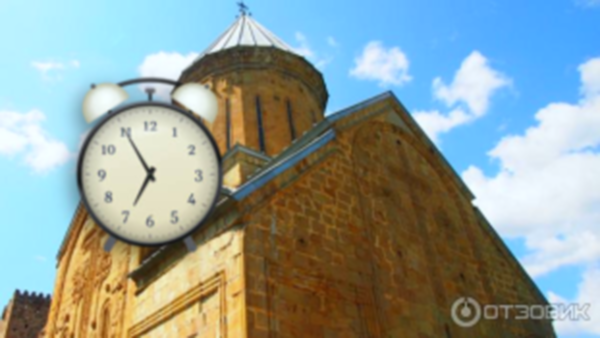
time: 6:55
